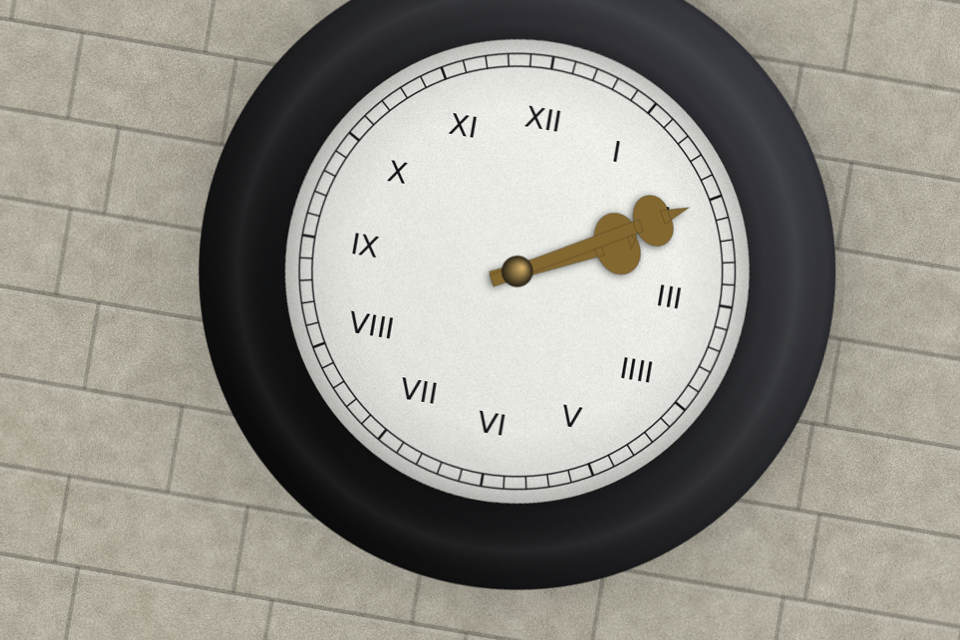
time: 2:10
